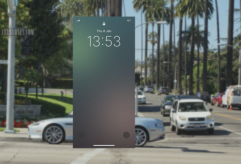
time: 13:53
